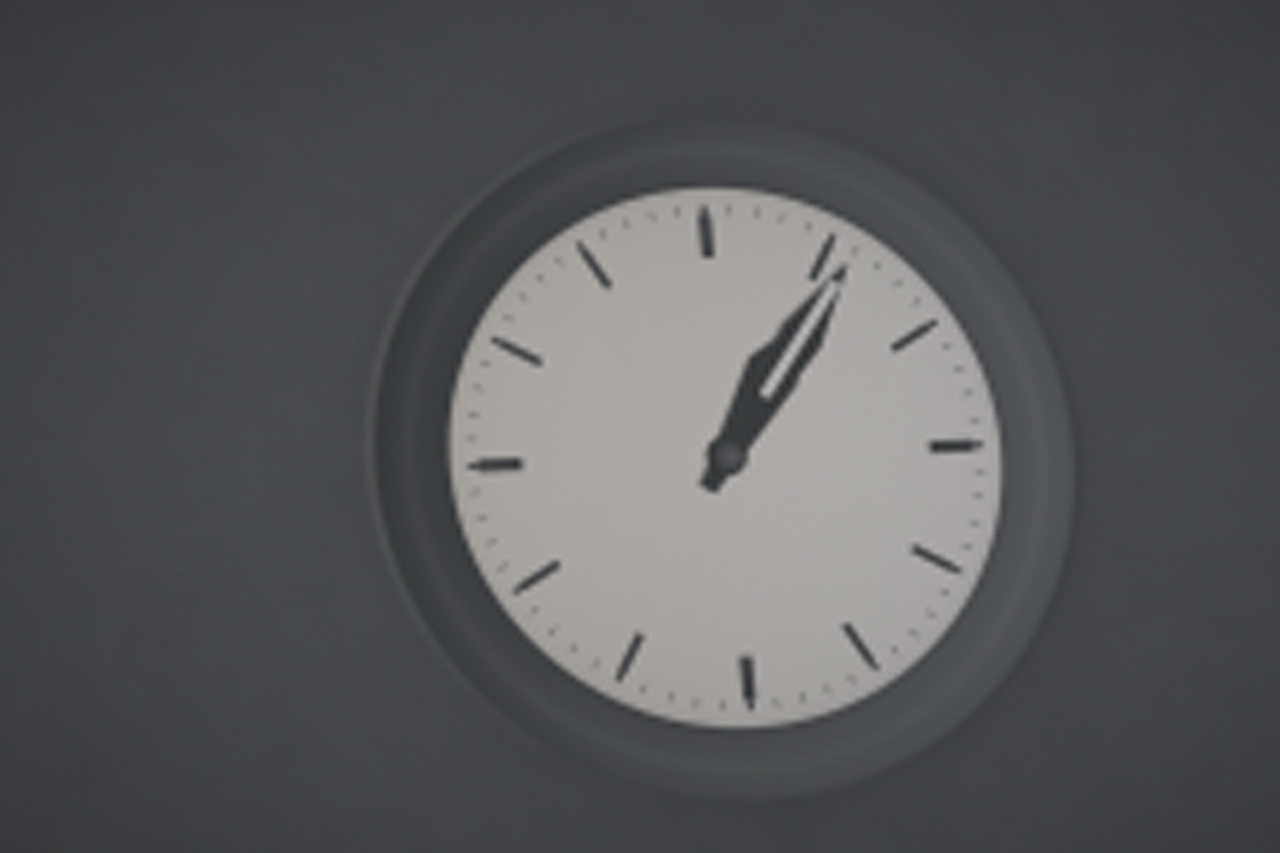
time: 1:06
